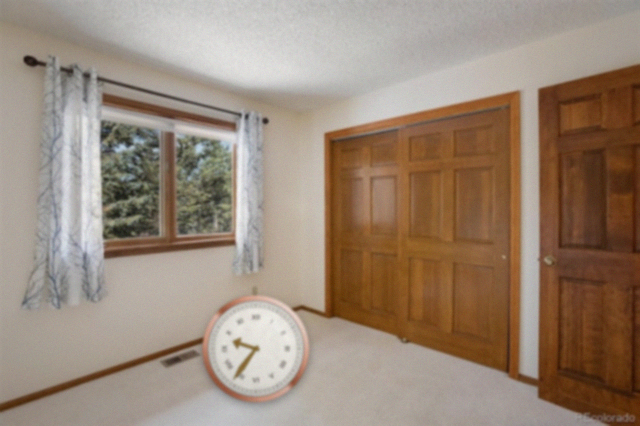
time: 9:36
